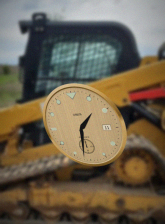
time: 1:32
